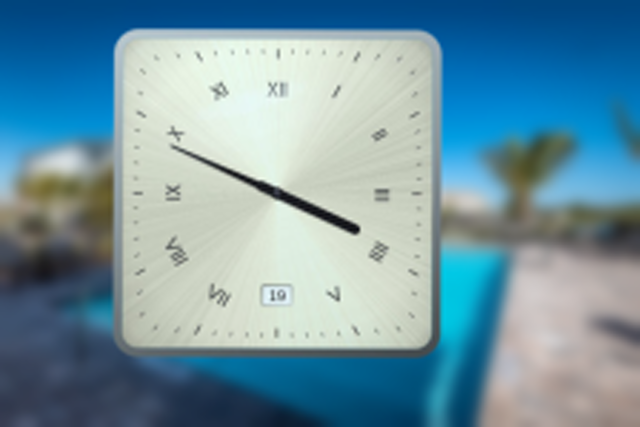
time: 3:49
